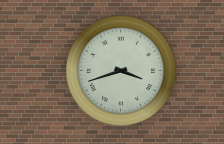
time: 3:42
